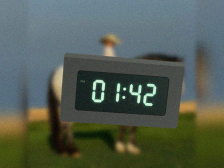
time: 1:42
